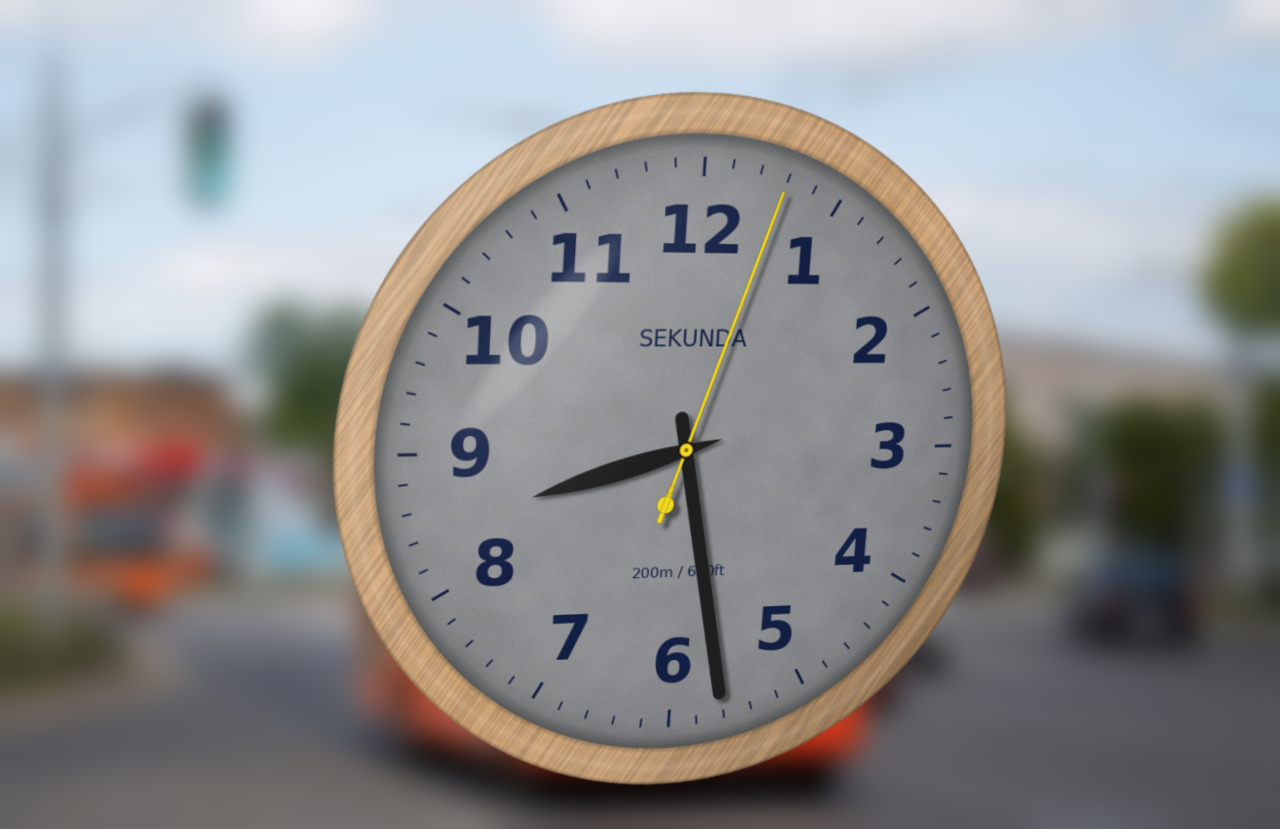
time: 8:28:03
